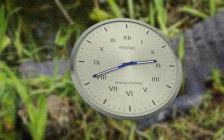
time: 2:41
